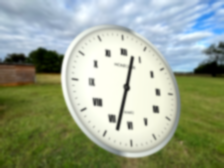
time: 12:33
